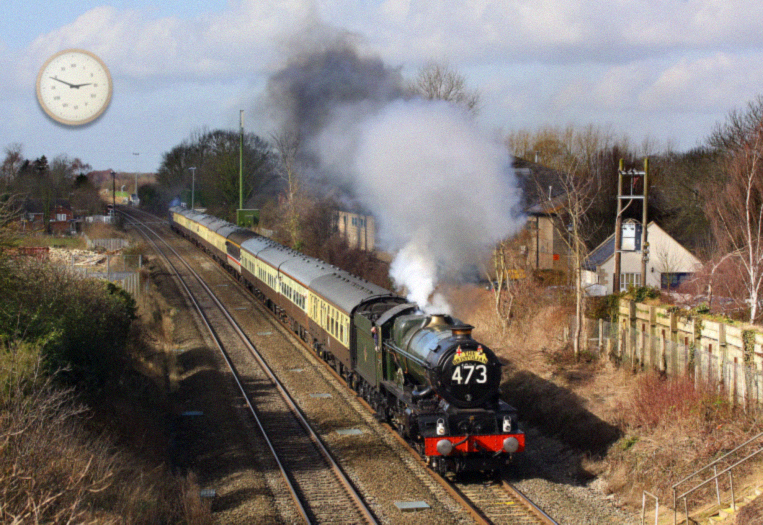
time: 2:49
